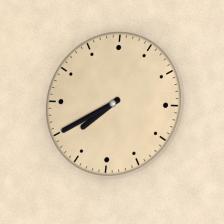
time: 7:40
